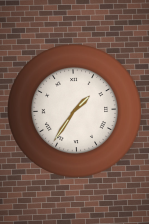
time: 1:36
